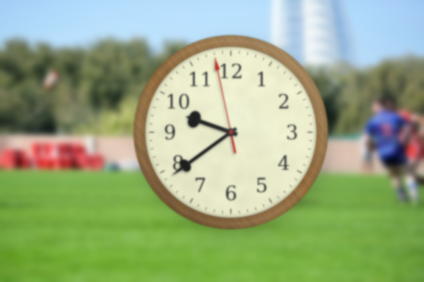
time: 9:38:58
